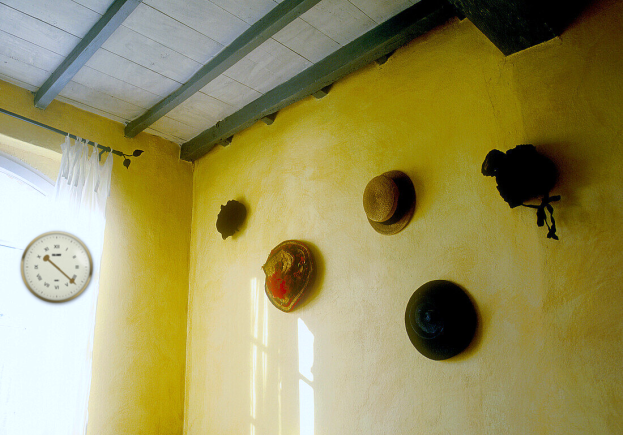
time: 10:22
